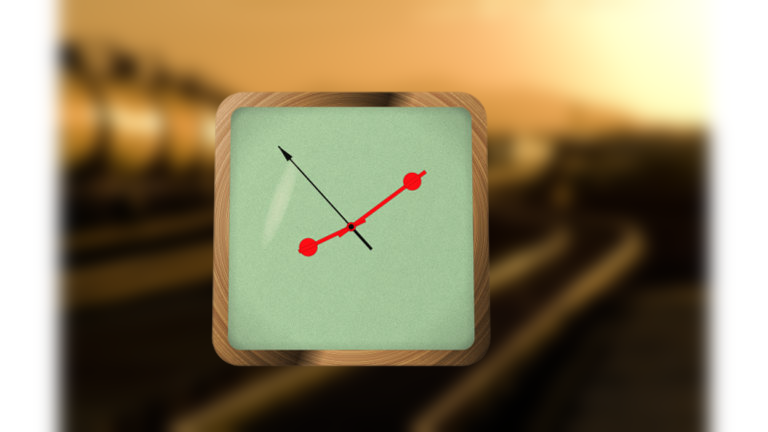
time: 8:08:53
